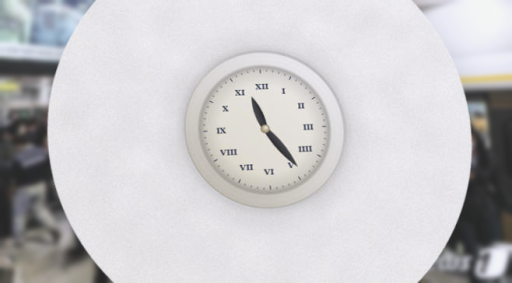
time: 11:24
